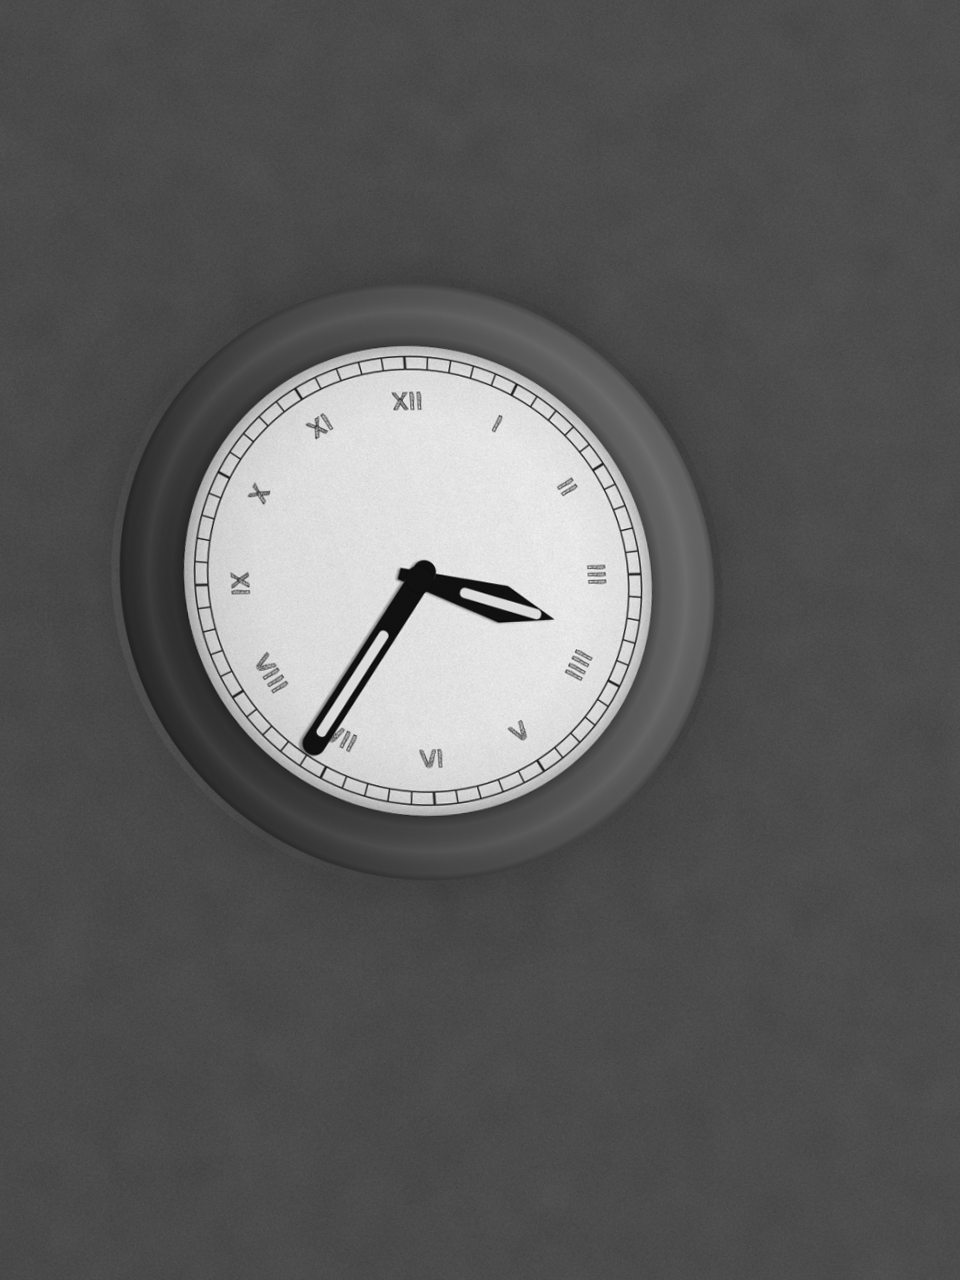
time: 3:36
